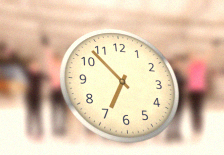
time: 6:53
